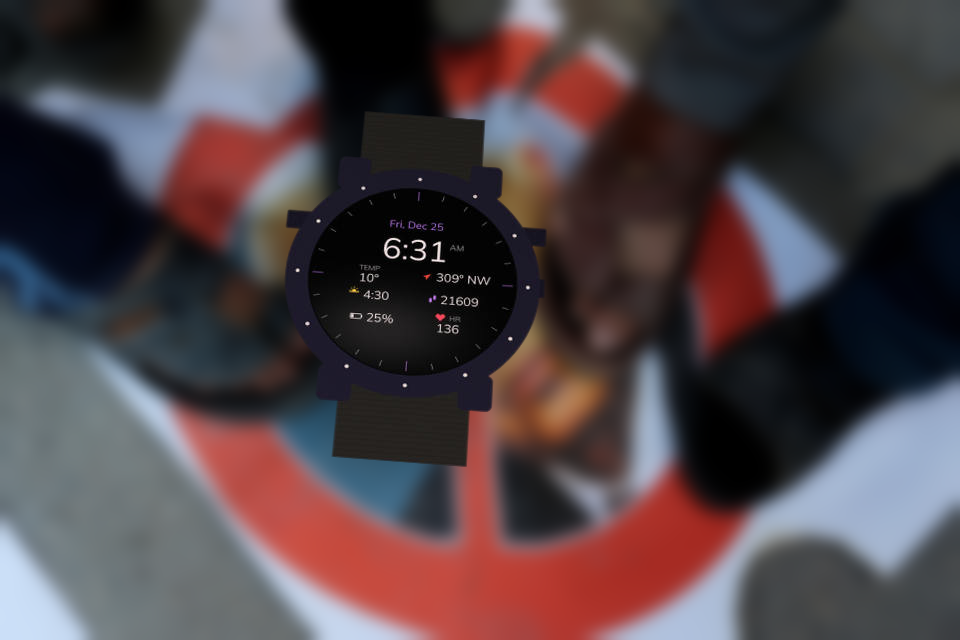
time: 6:31
